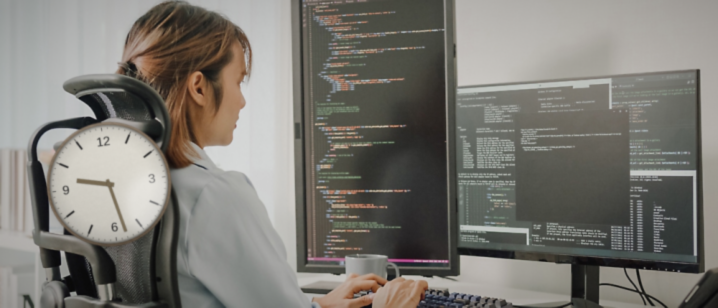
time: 9:28
